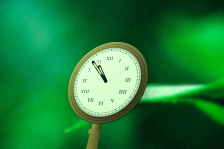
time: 10:53
